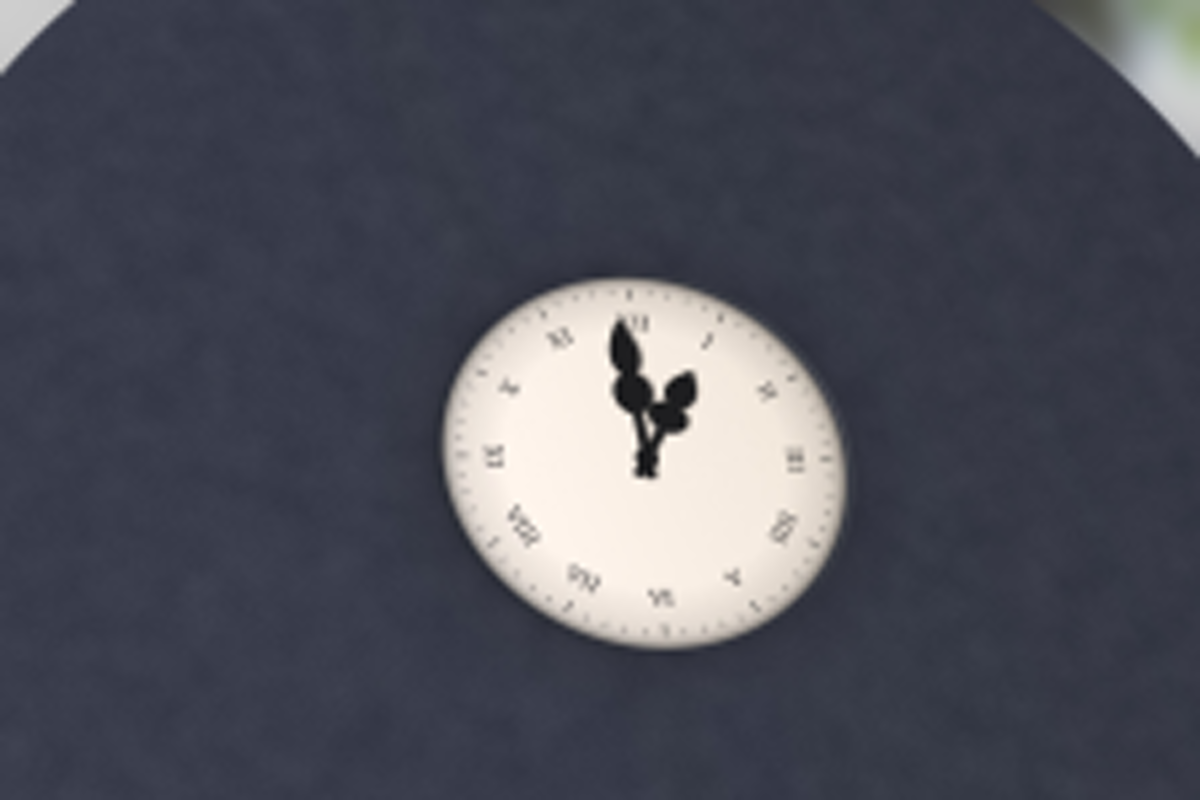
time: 12:59
